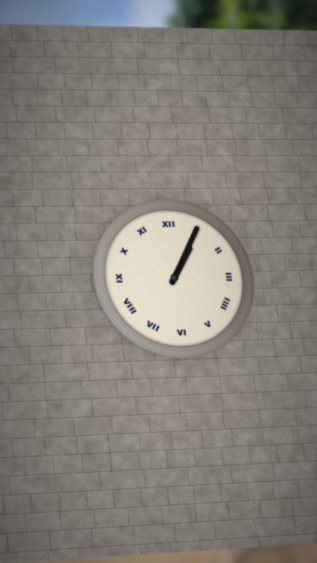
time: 1:05
